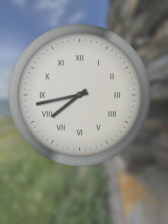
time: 7:43
